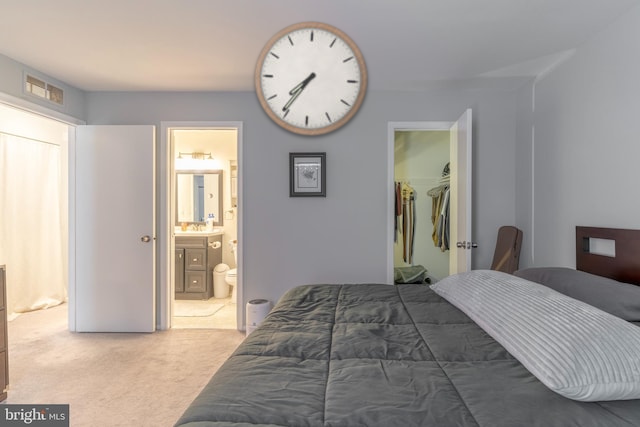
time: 7:36
